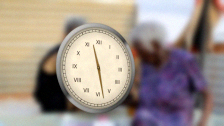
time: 11:28
